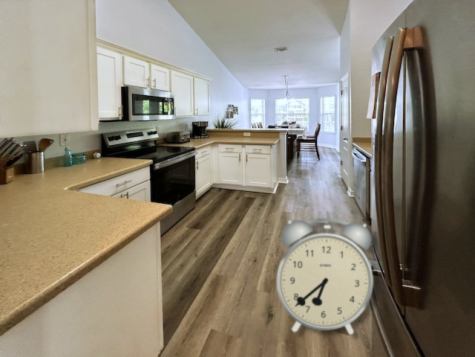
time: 6:38
